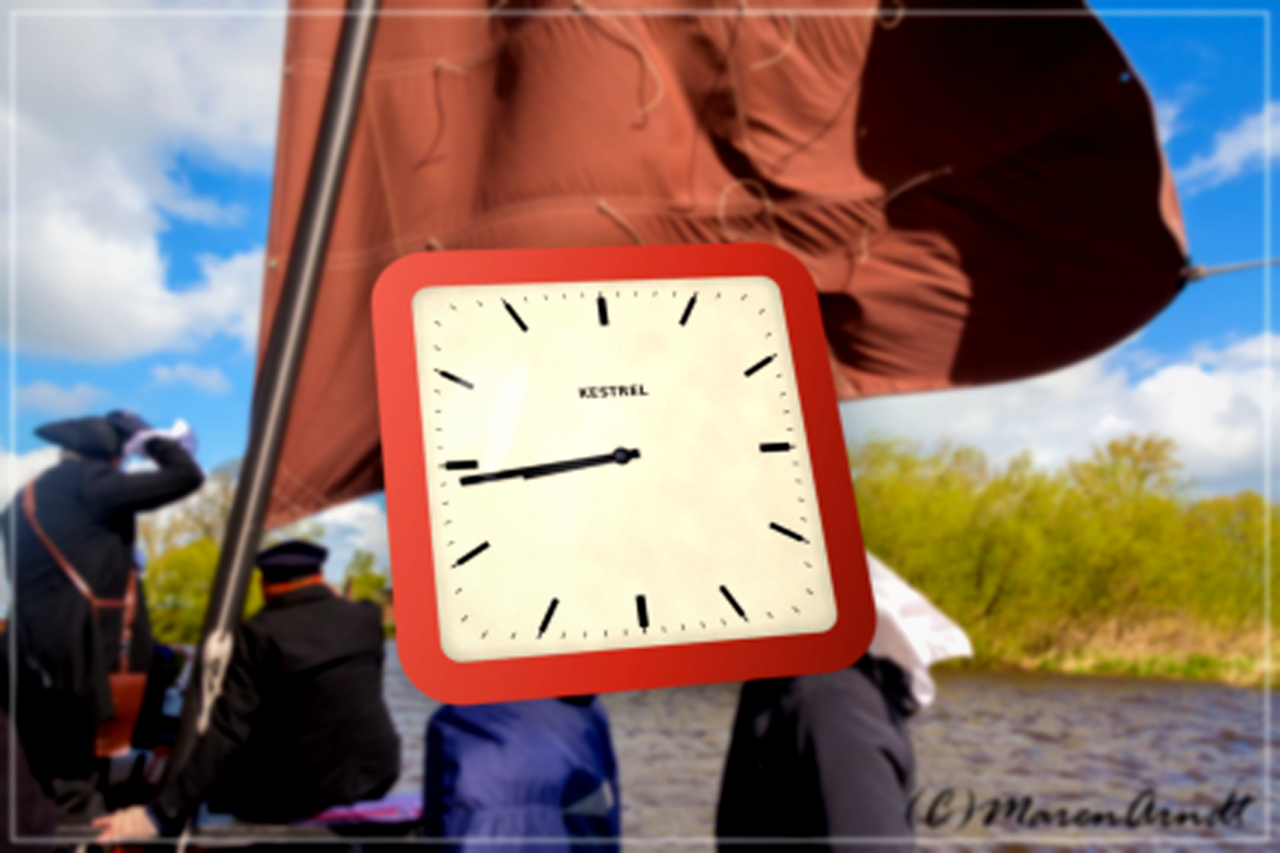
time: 8:44
